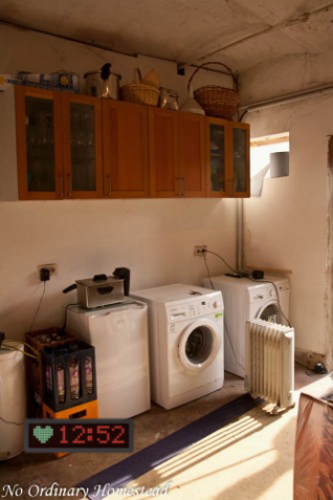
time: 12:52
